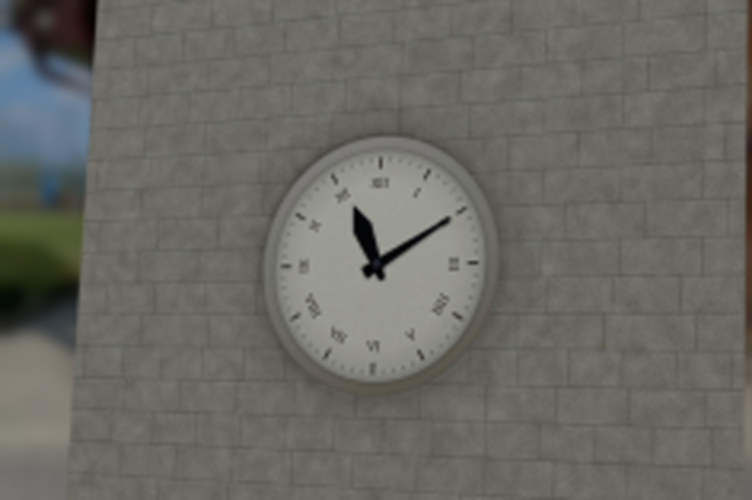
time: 11:10
